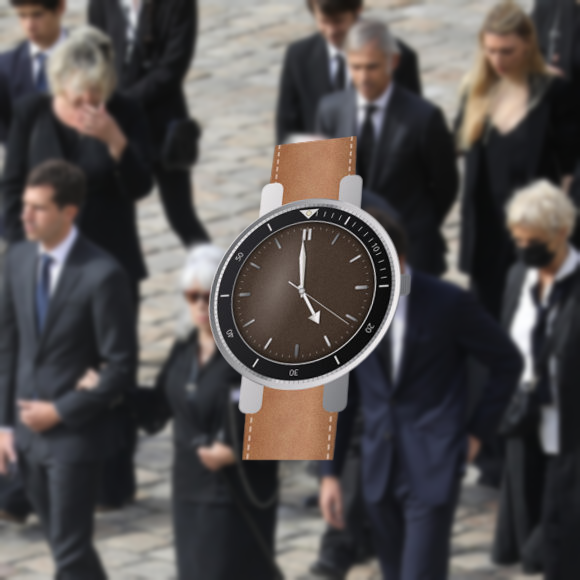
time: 4:59:21
